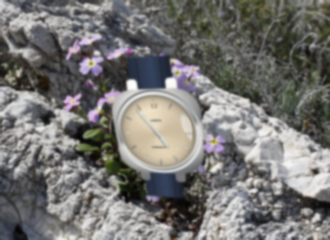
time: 4:54
